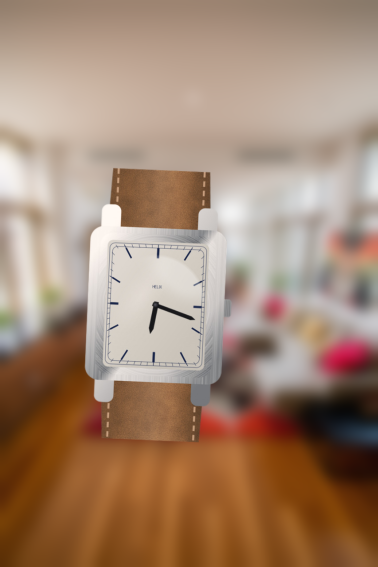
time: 6:18
